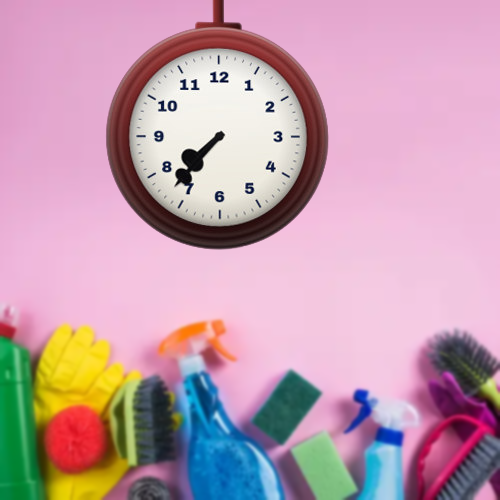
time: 7:37
